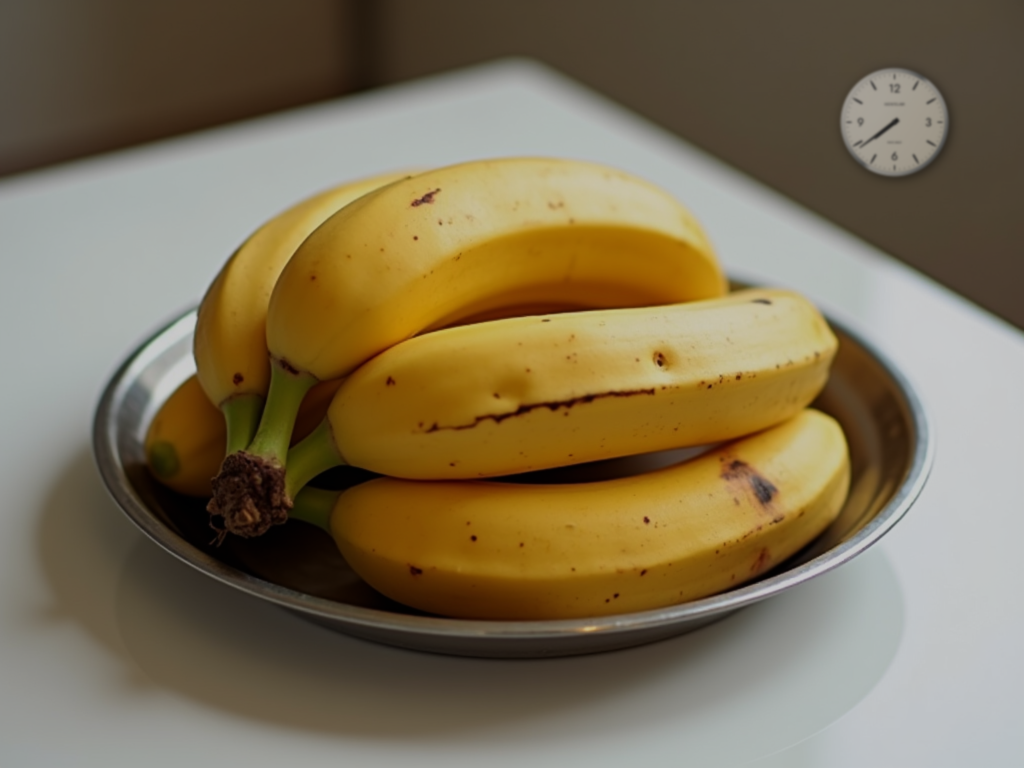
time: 7:39
